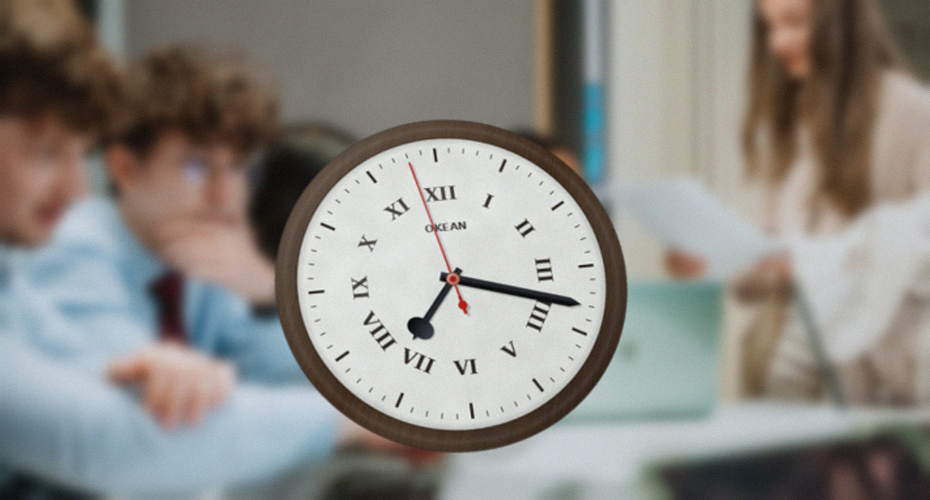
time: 7:17:58
